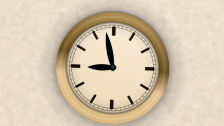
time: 8:58
